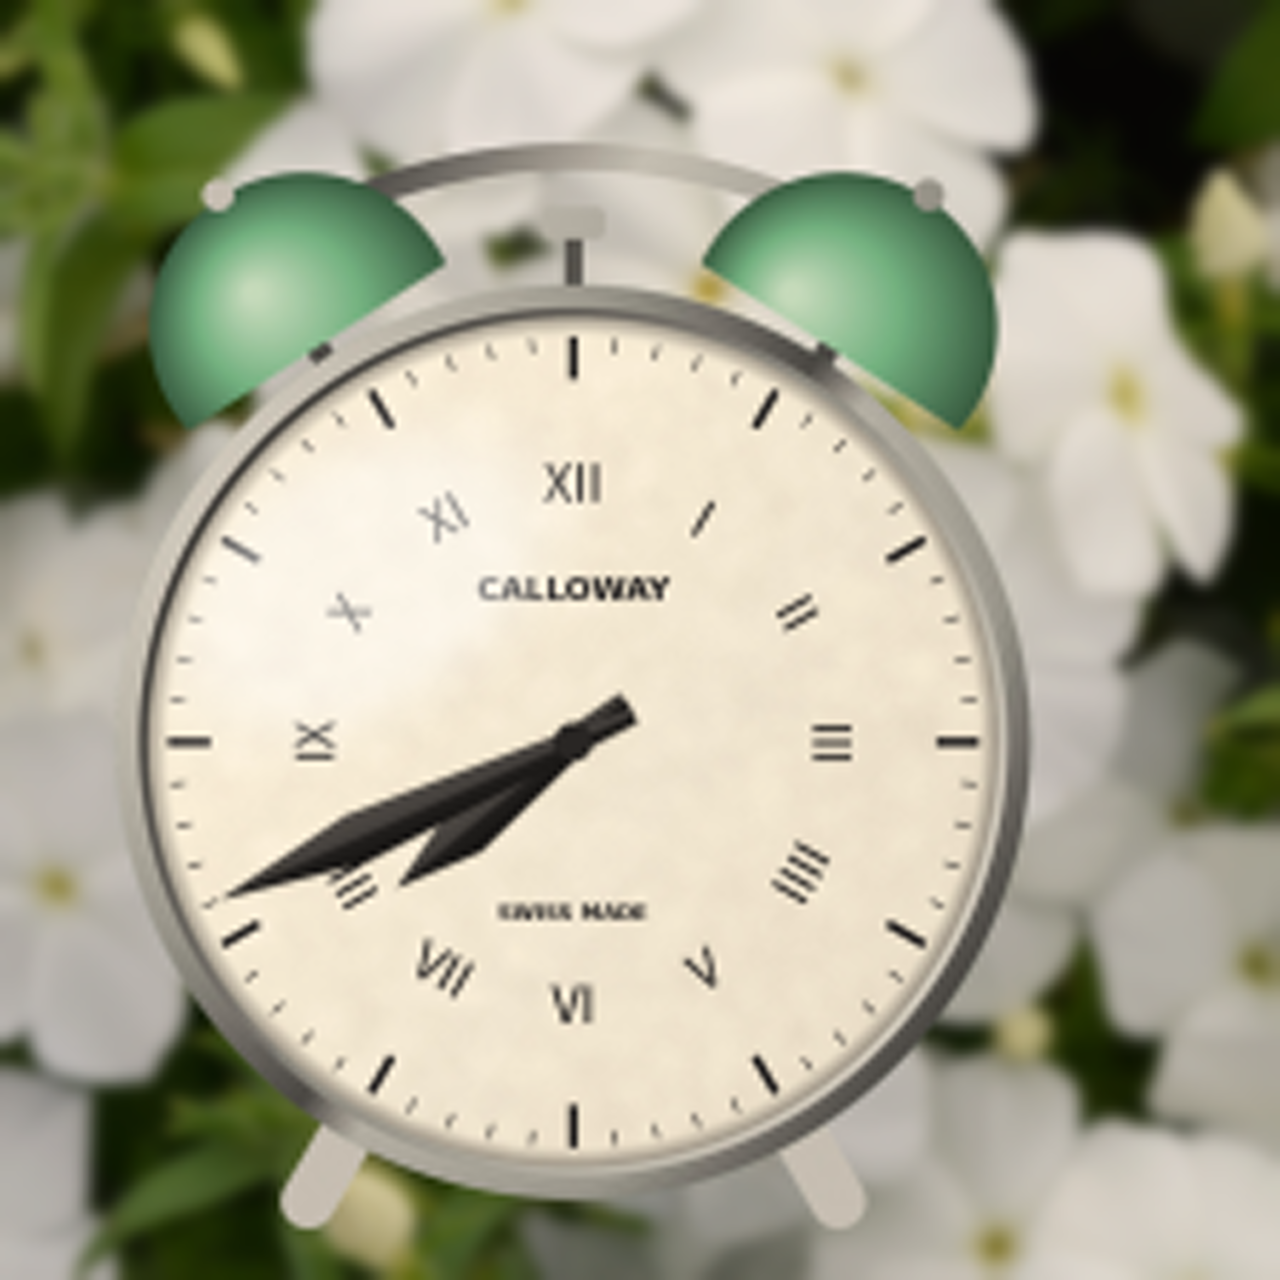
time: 7:41
